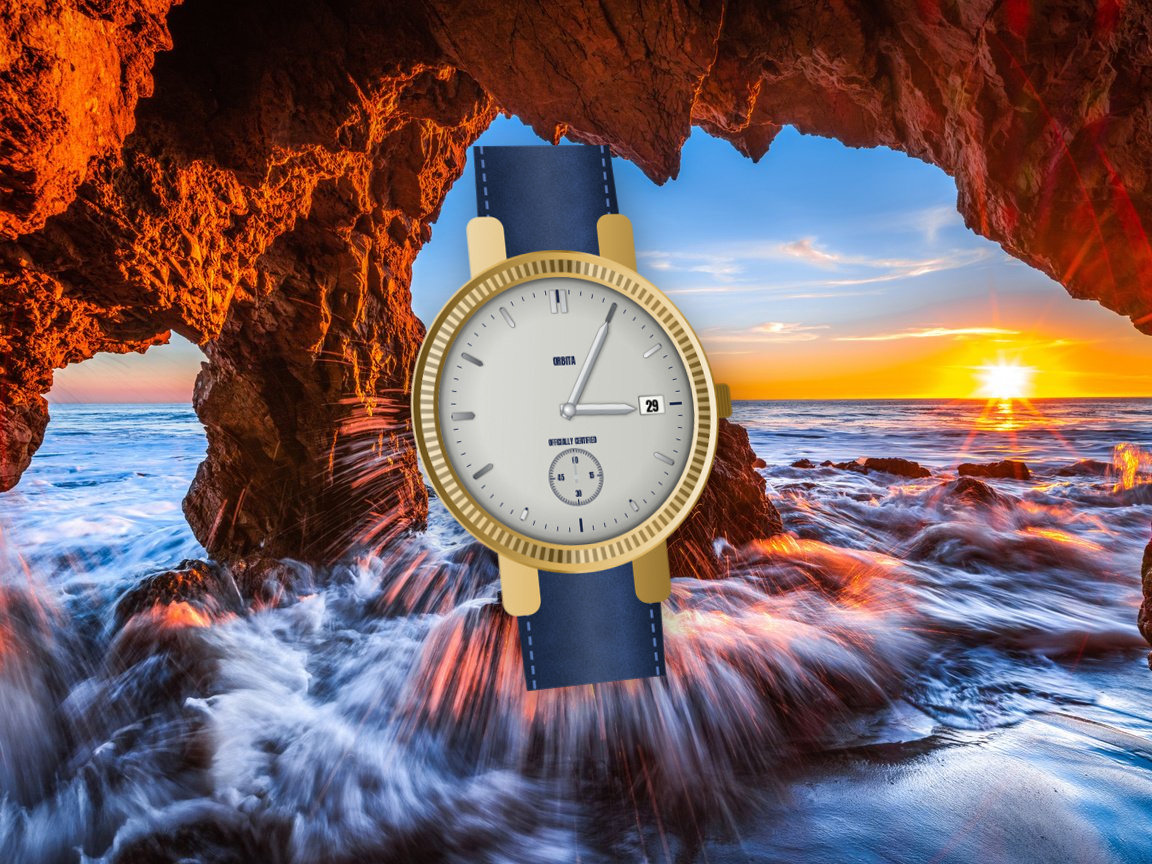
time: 3:05
